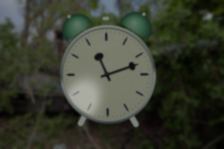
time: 11:12
